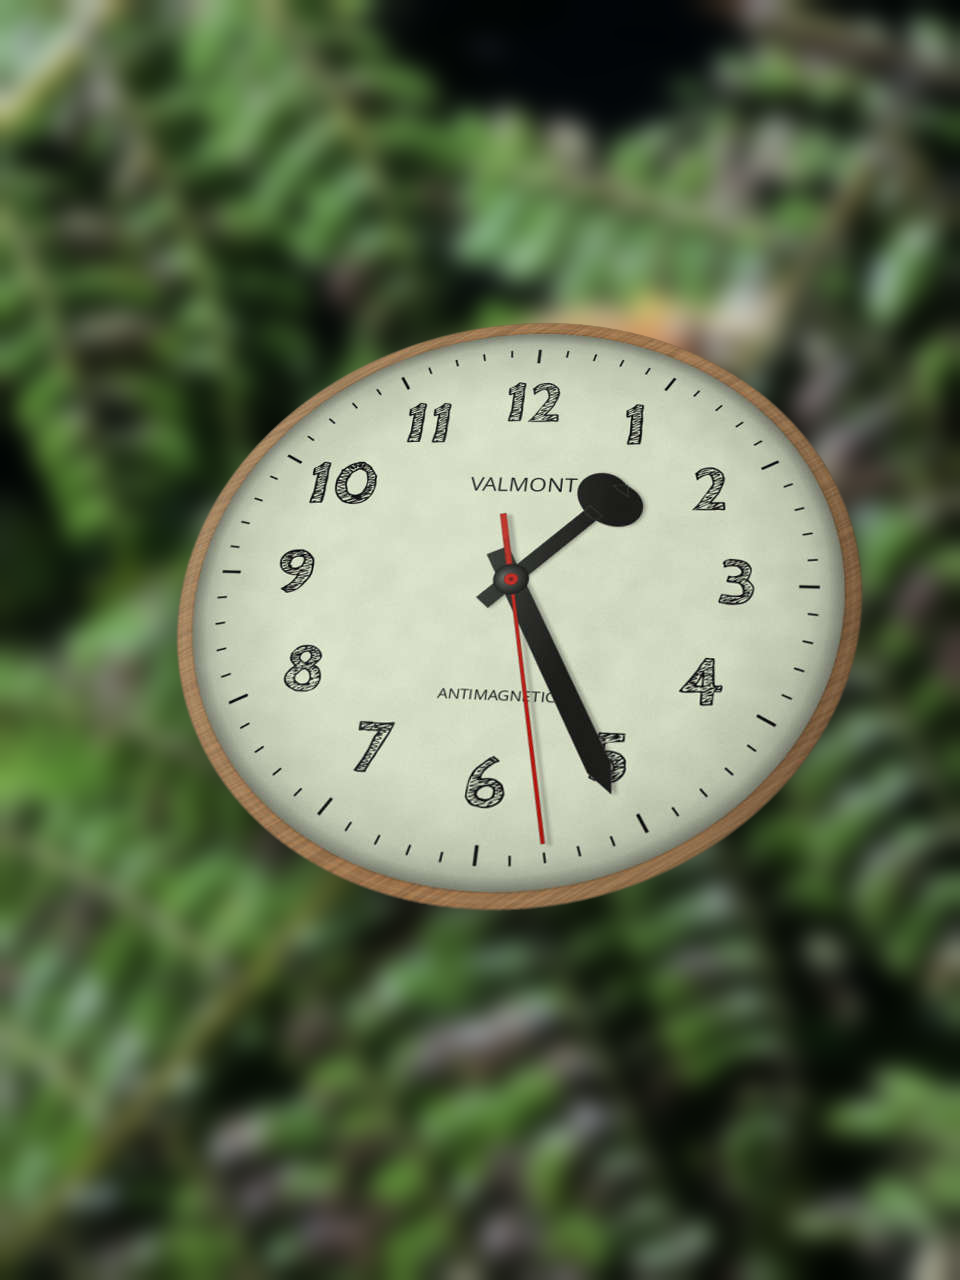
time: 1:25:28
